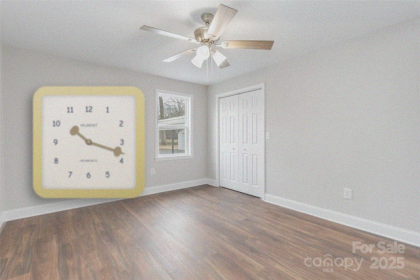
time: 10:18
